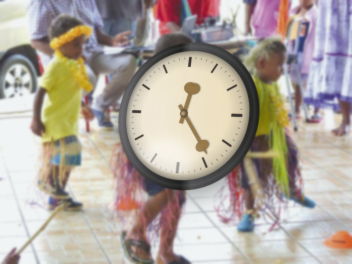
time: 12:24
